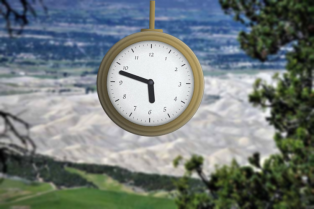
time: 5:48
